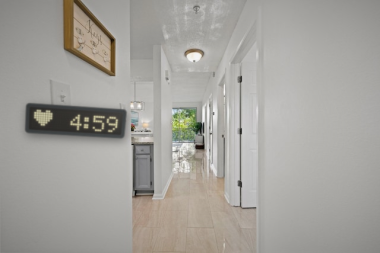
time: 4:59
